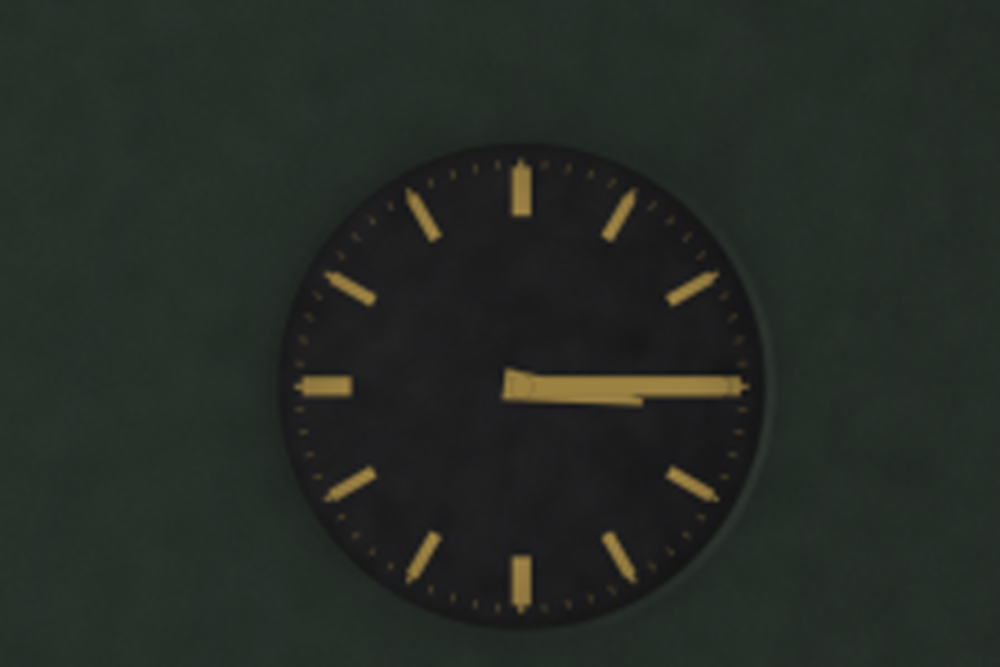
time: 3:15
